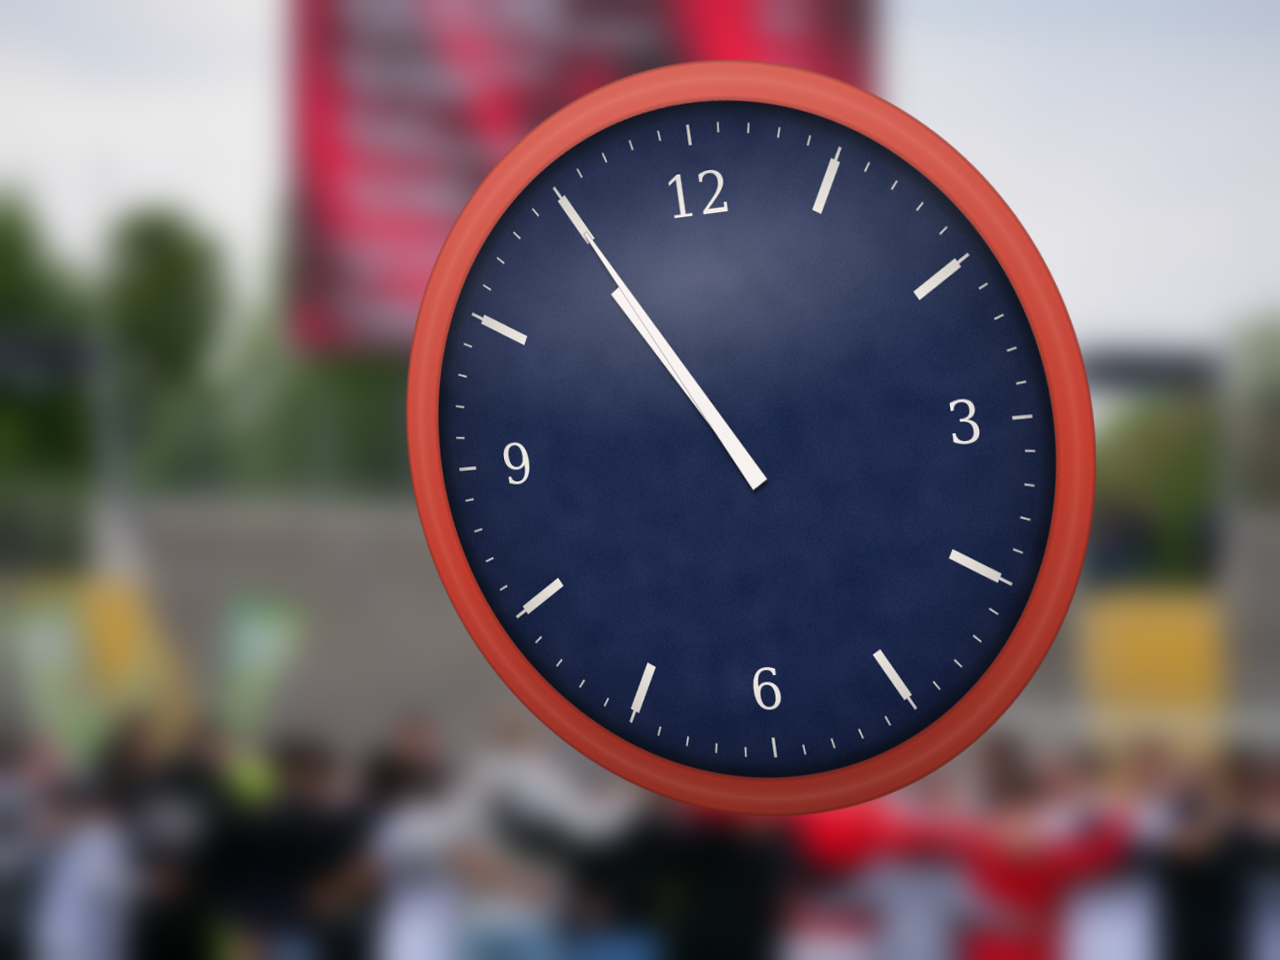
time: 10:55
